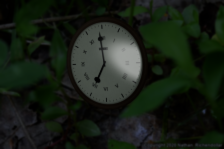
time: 6:59
